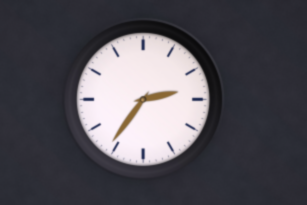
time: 2:36
